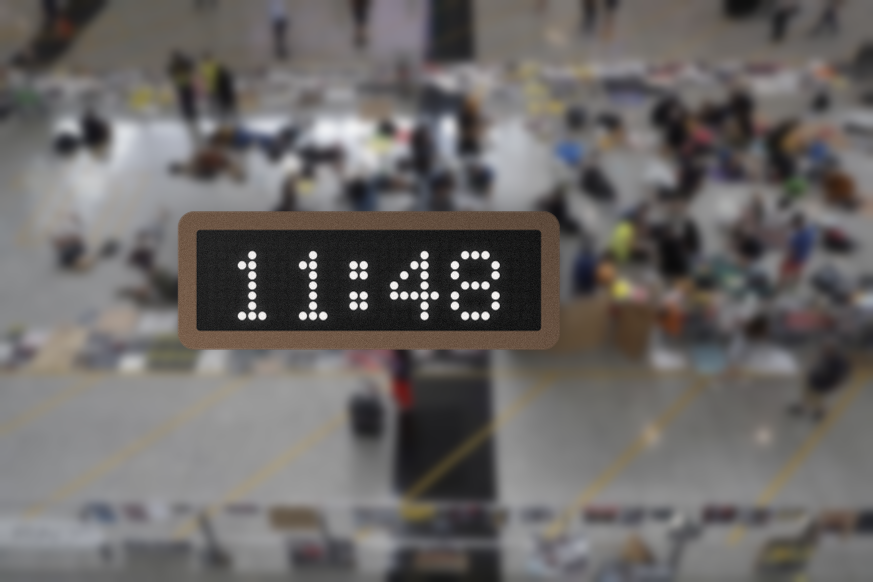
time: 11:48
